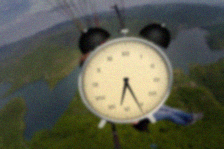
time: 6:26
